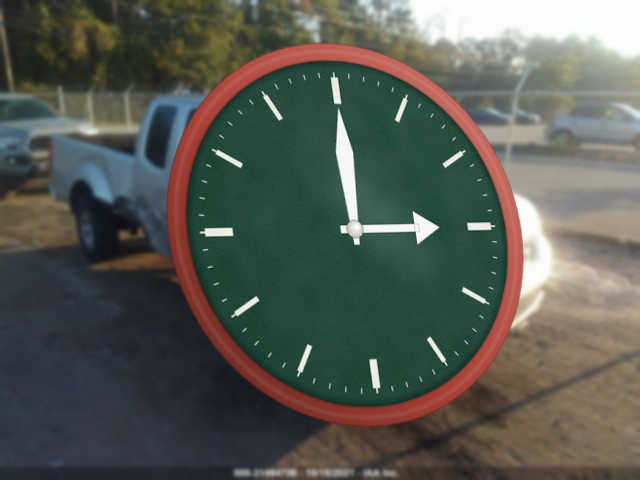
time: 3:00
